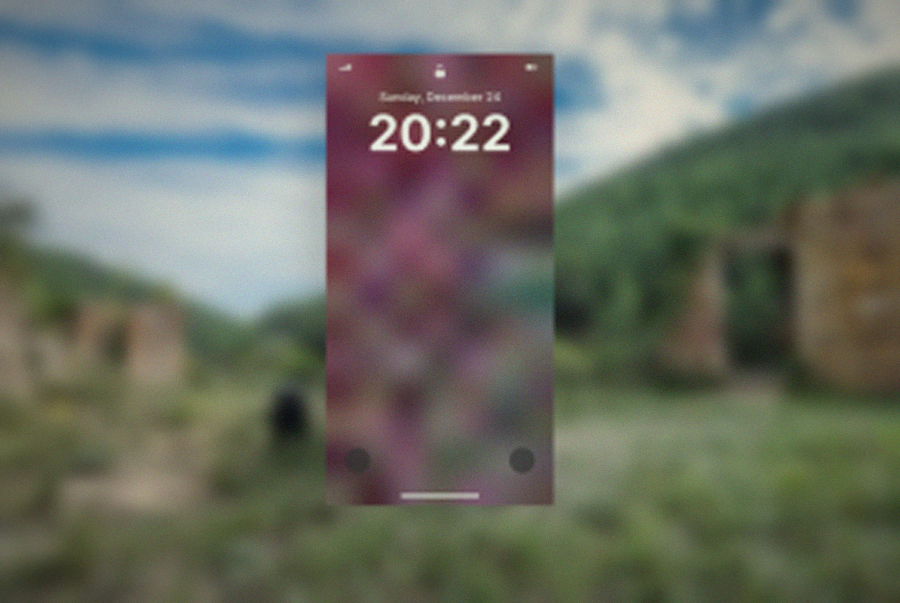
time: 20:22
